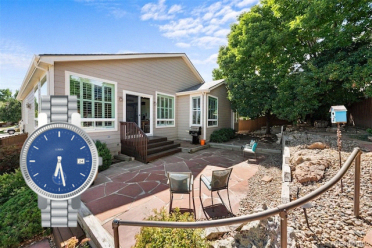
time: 6:28
